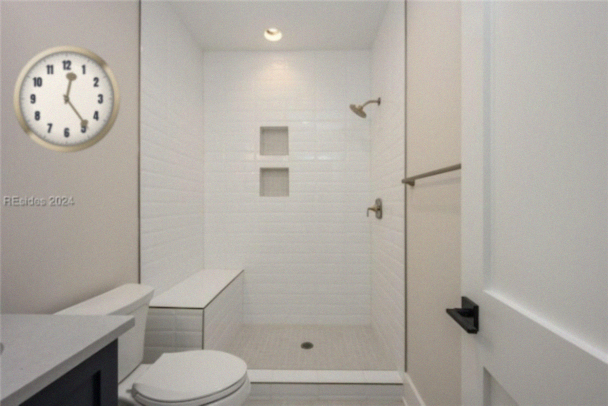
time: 12:24
